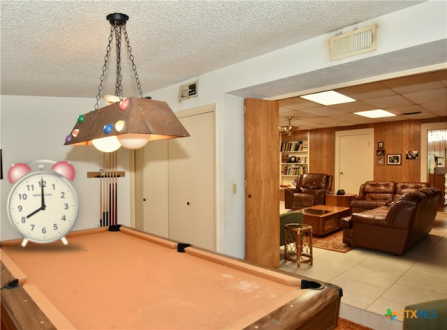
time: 8:00
